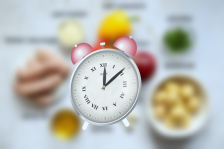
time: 12:09
